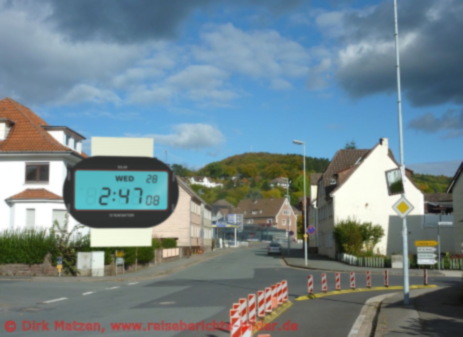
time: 2:47
